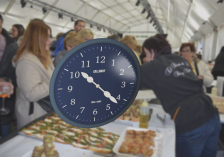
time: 10:22
